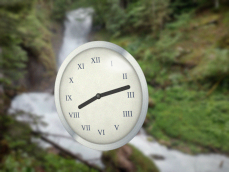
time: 8:13
